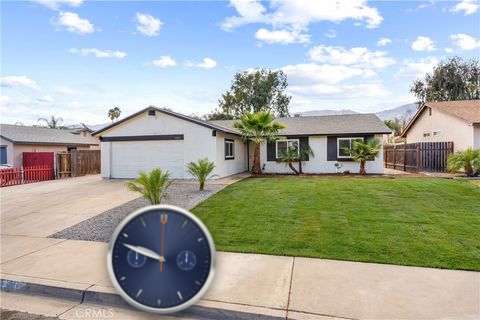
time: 9:48
